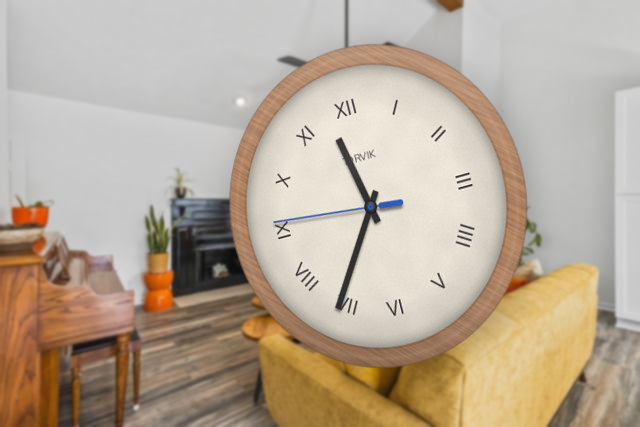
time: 11:35:46
